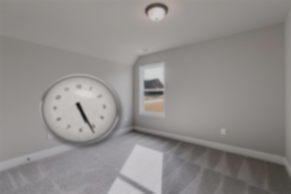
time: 5:26
